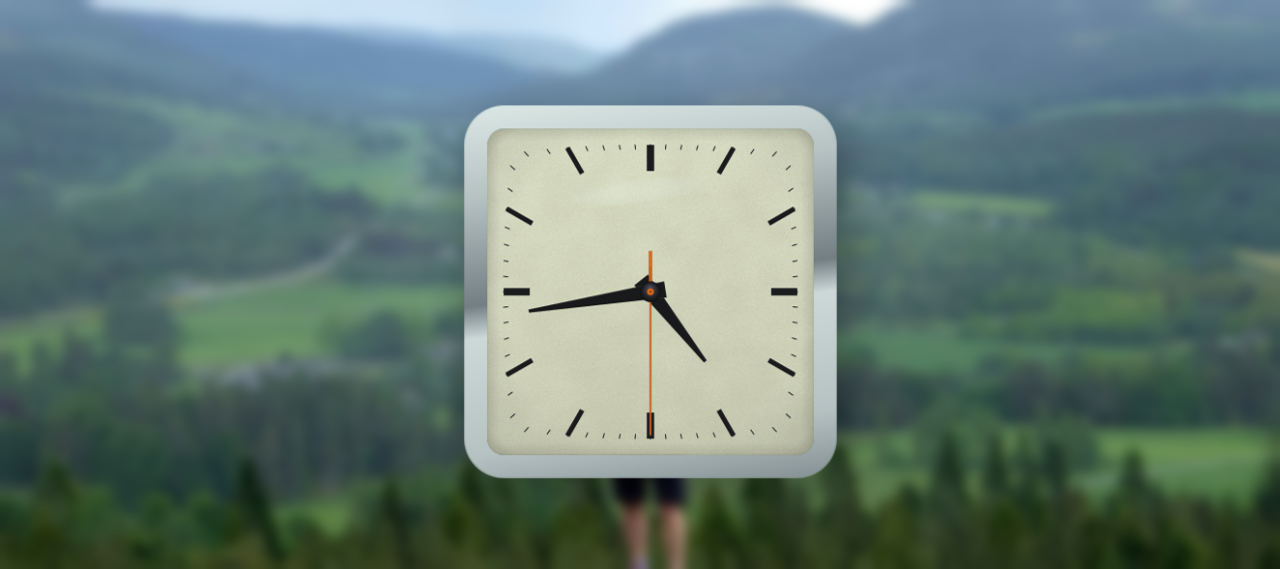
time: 4:43:30
